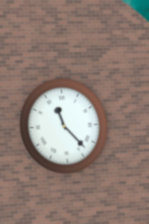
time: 11:23
